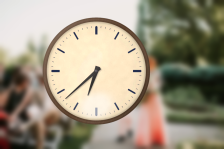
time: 6:38
